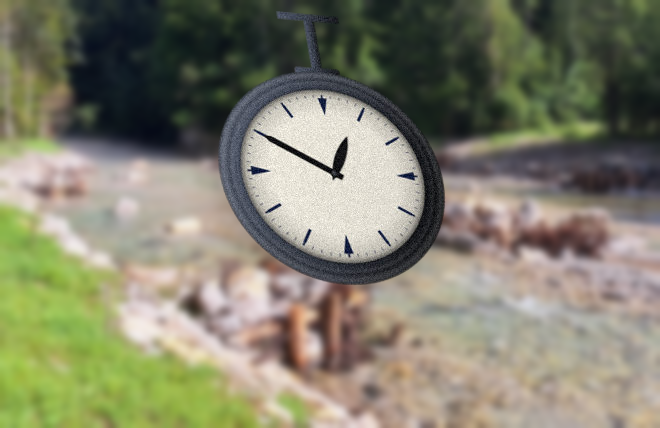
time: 12:50
